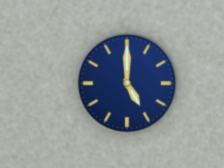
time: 5:00
